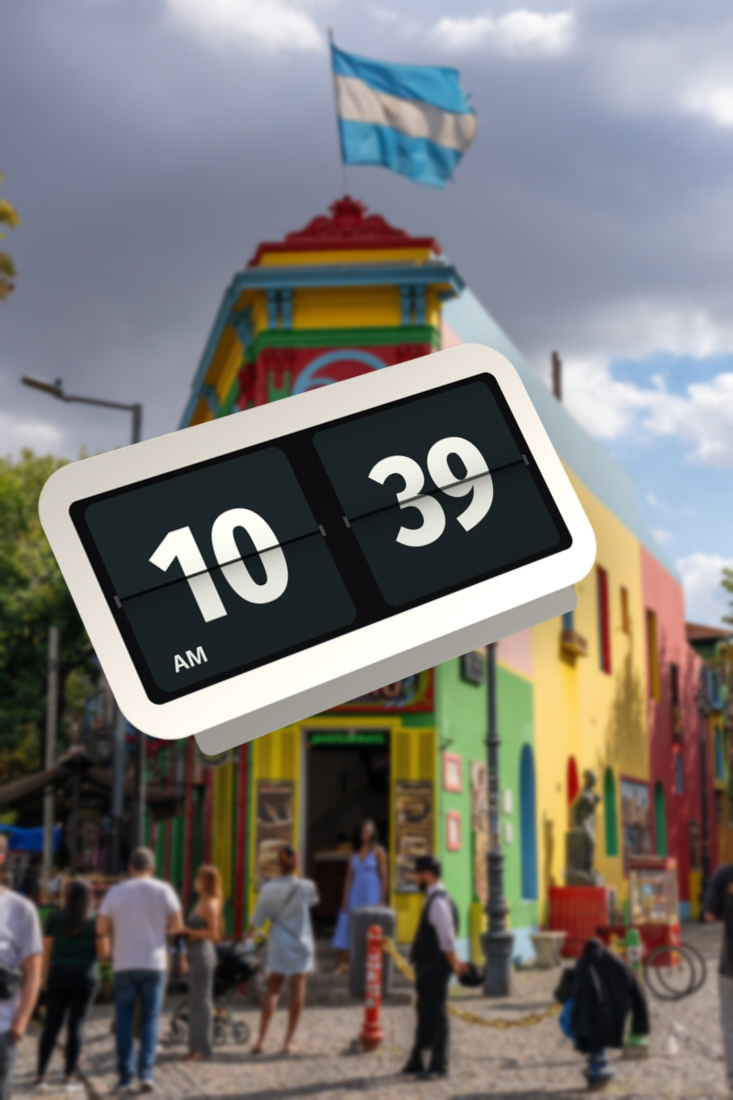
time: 10:39
